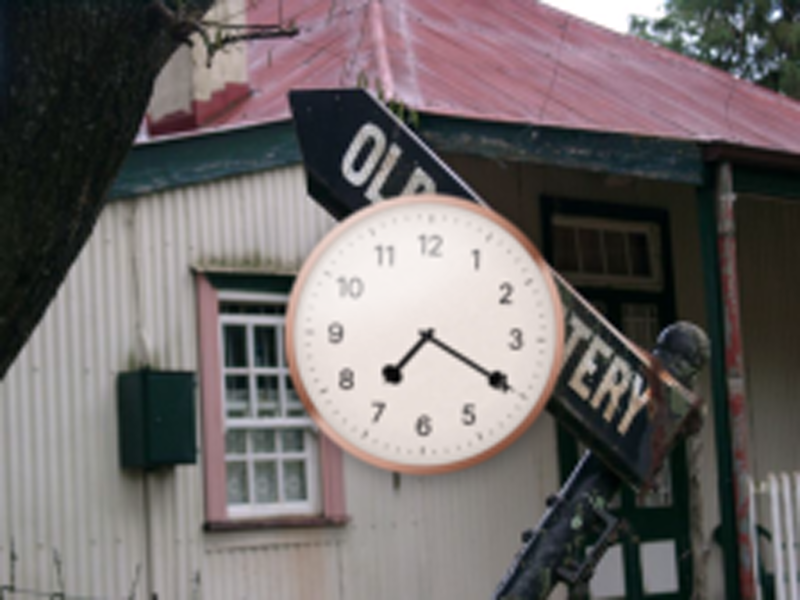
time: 7:20
